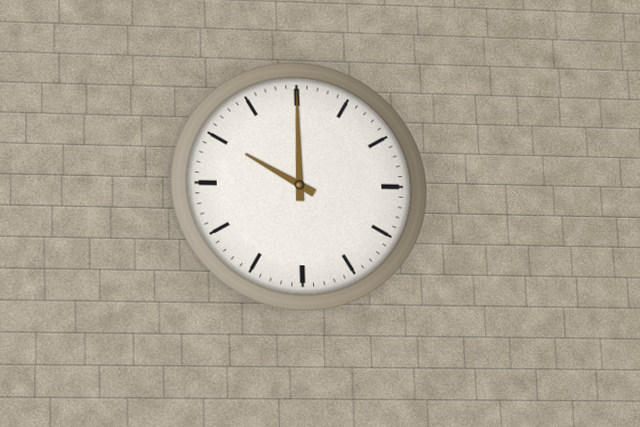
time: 10:00
